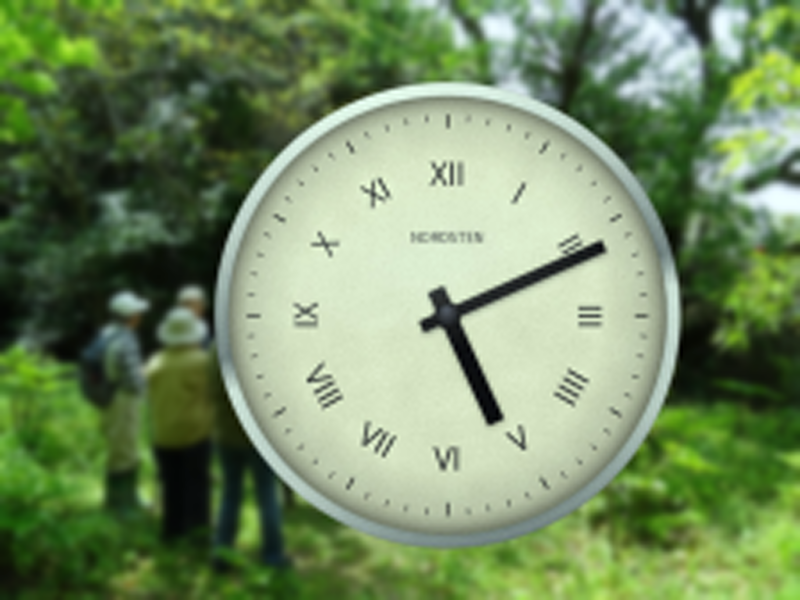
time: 5:11
